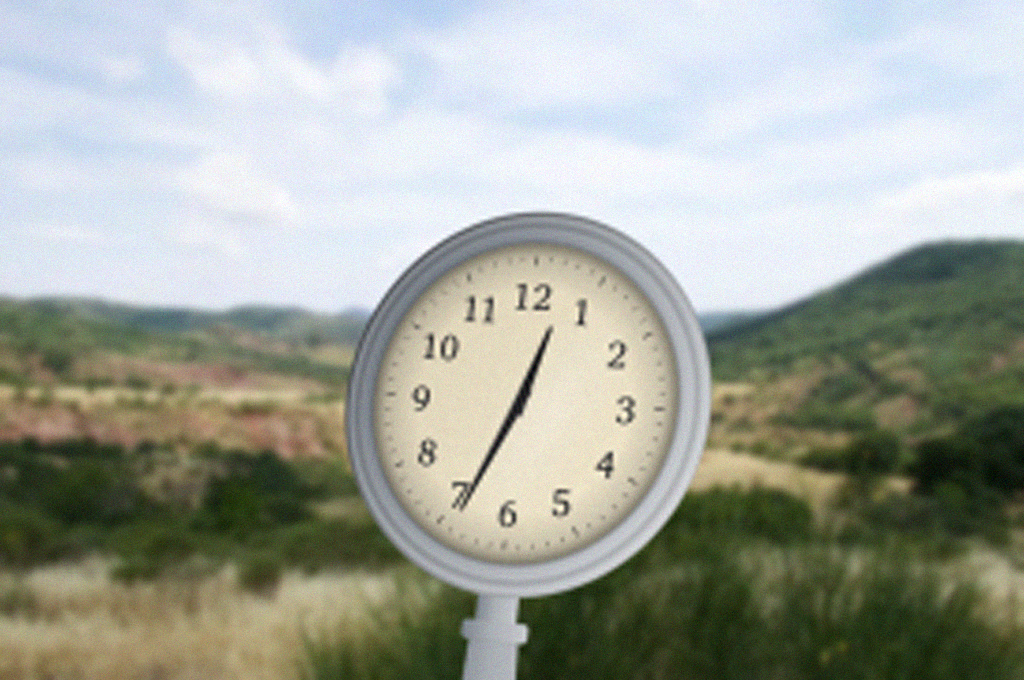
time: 12:34
